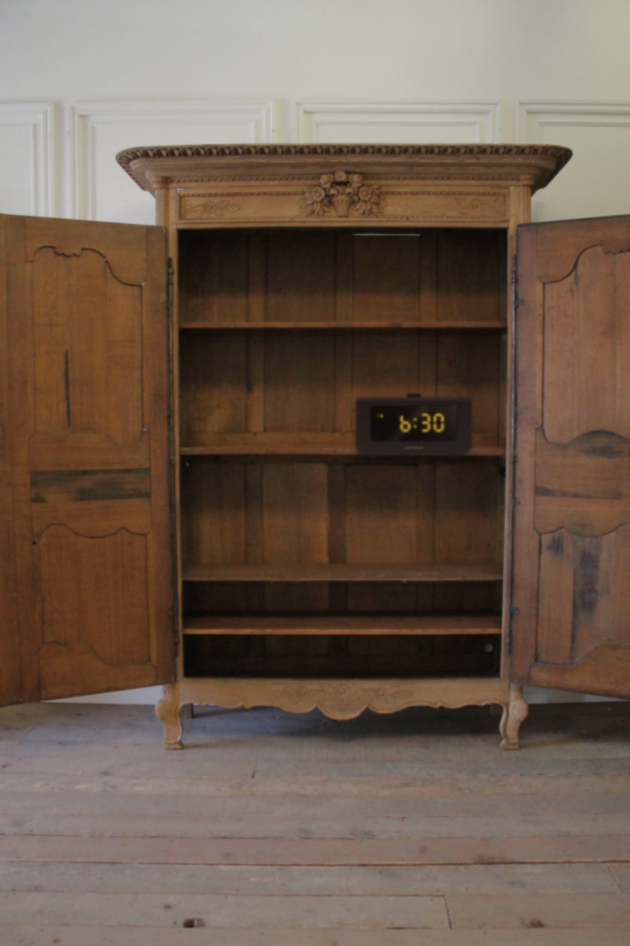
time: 6:30
